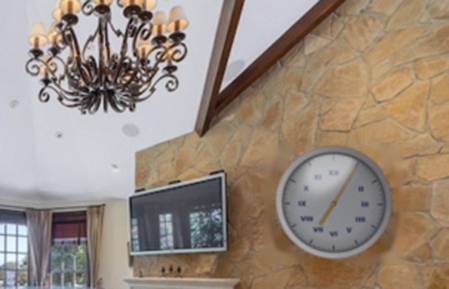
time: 7:05
